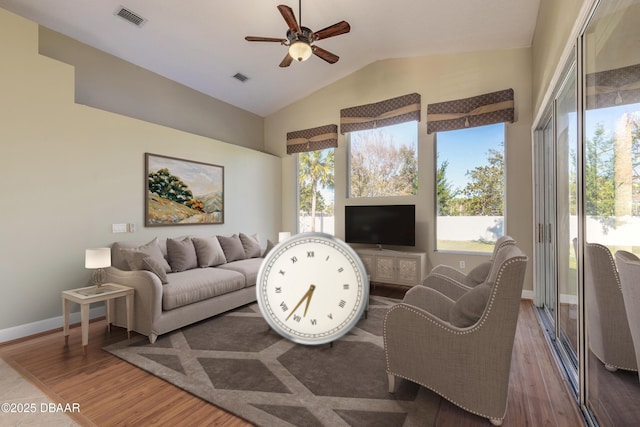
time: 6:37
